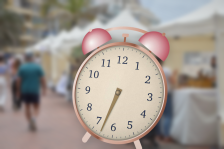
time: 6:33
